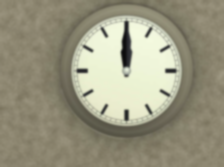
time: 12:00
